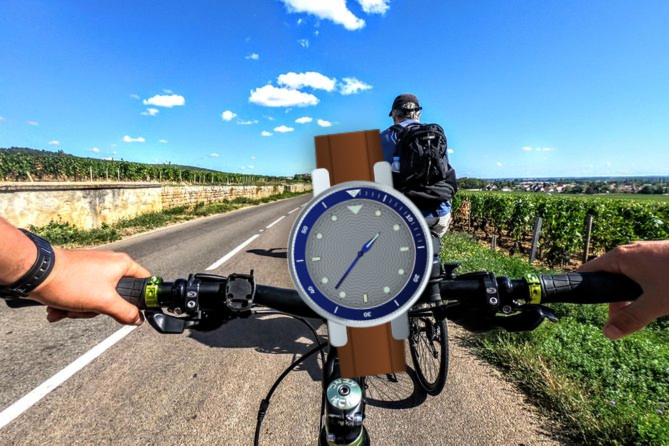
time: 1:37
